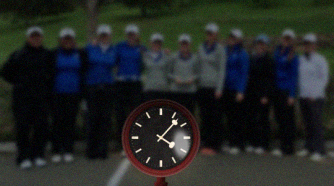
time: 4:07
